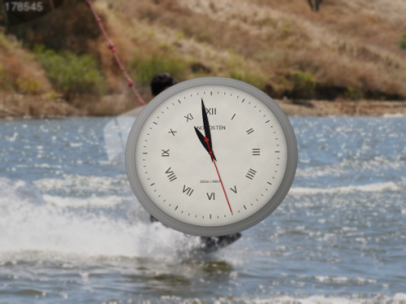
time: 10:58:27
